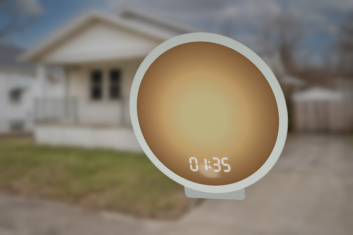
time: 1:35
